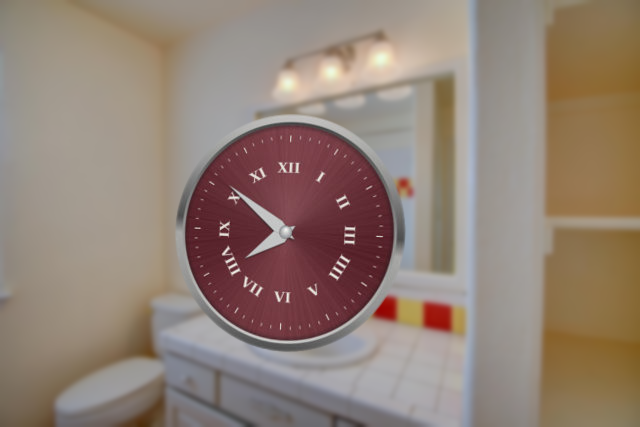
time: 7:51
